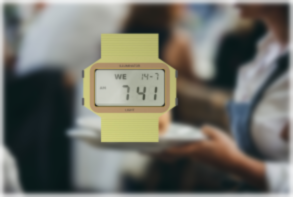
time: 7:41
